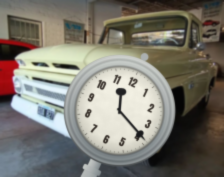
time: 11:19
